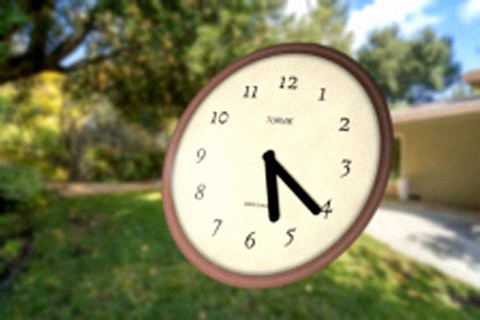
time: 5:21
